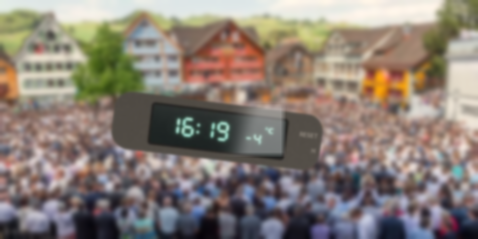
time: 16:19
